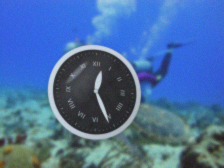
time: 12:26
